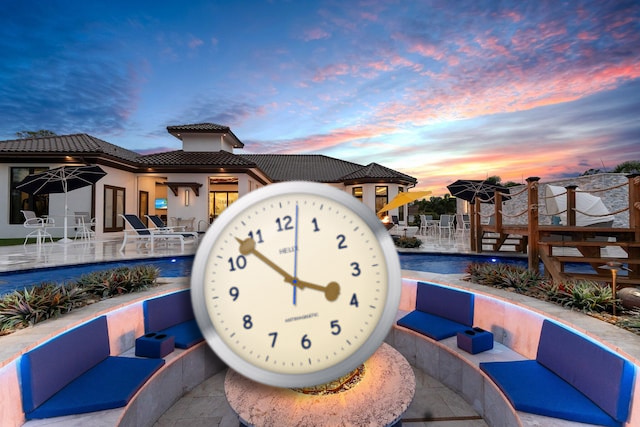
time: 3:53:02
